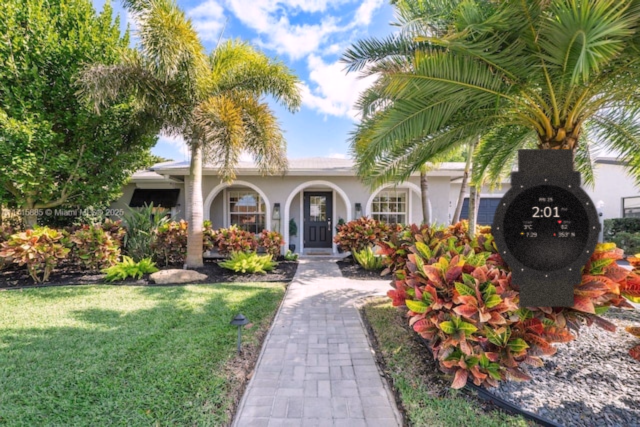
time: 2:01
